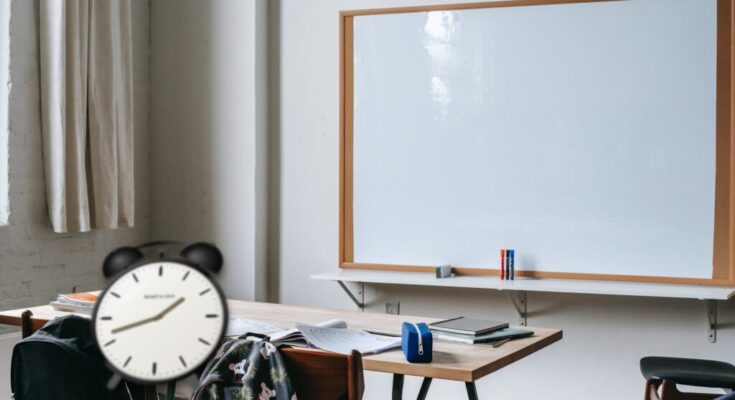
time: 1:42
